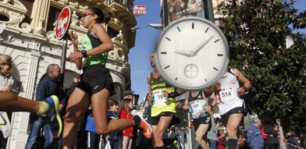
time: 9:08
